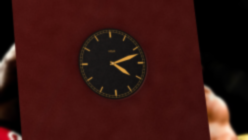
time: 4:12
